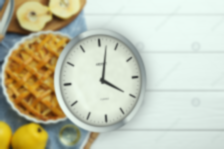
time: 4:02
